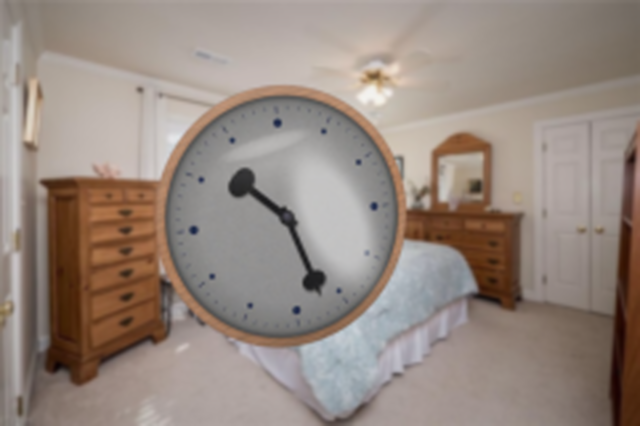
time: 10:27
